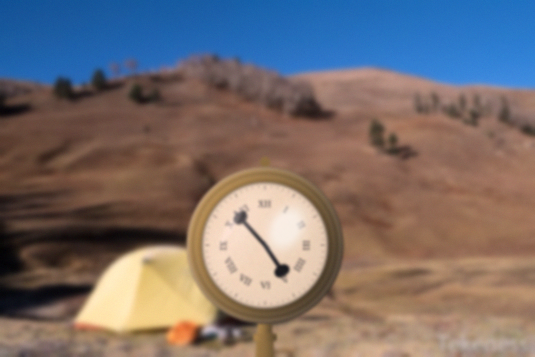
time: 4:53
